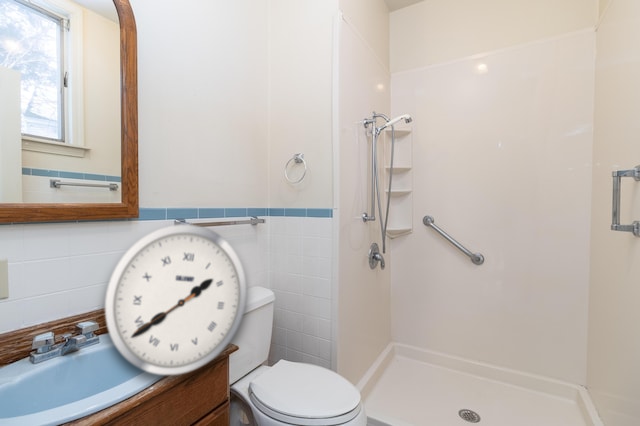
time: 1:38:39
